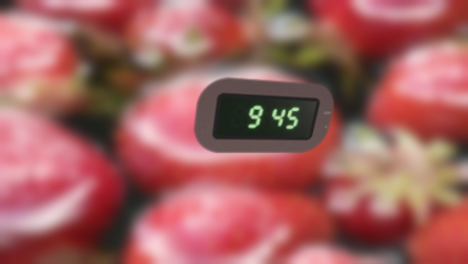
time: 9:45
